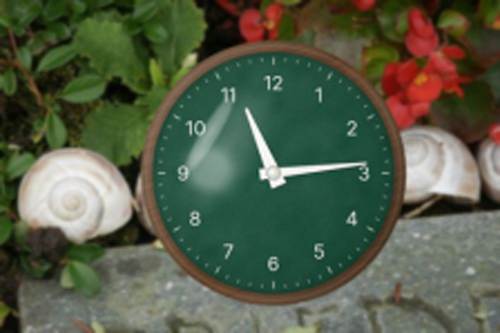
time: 11:14
